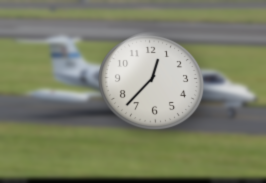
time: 12:37
